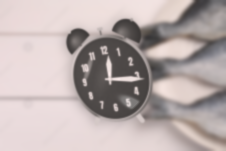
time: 12:16
